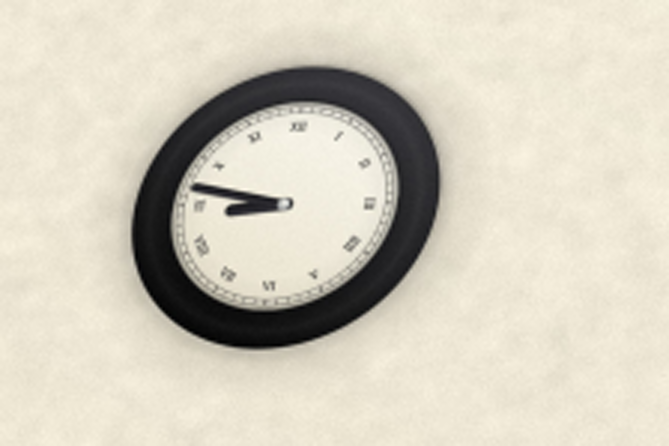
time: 8:47
